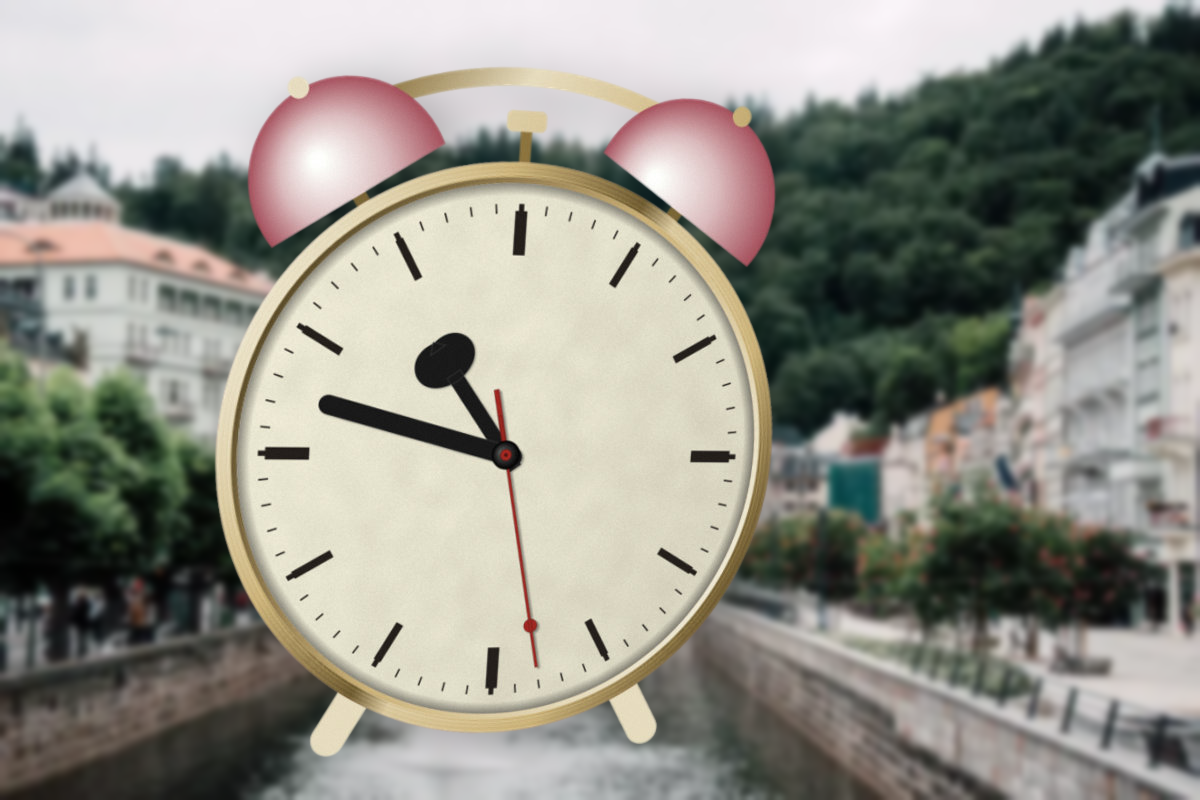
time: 10:47:28
